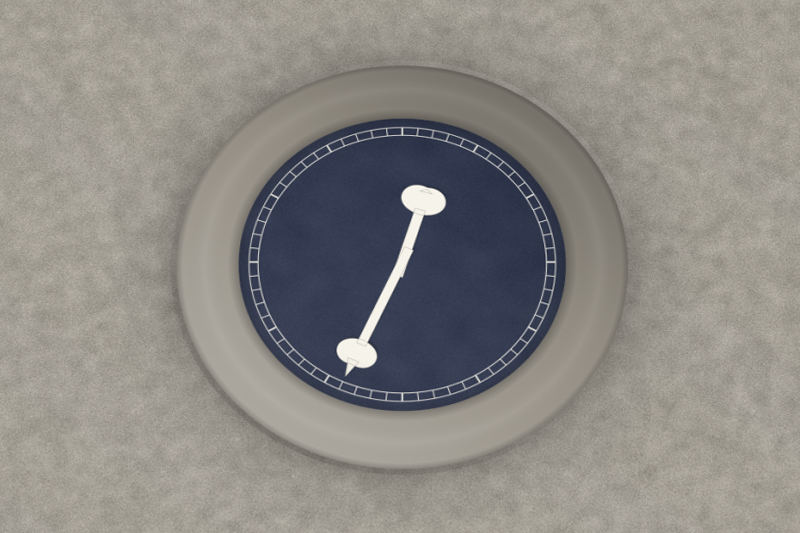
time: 12:34
